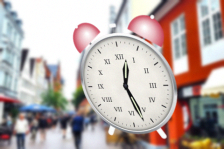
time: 12:27
